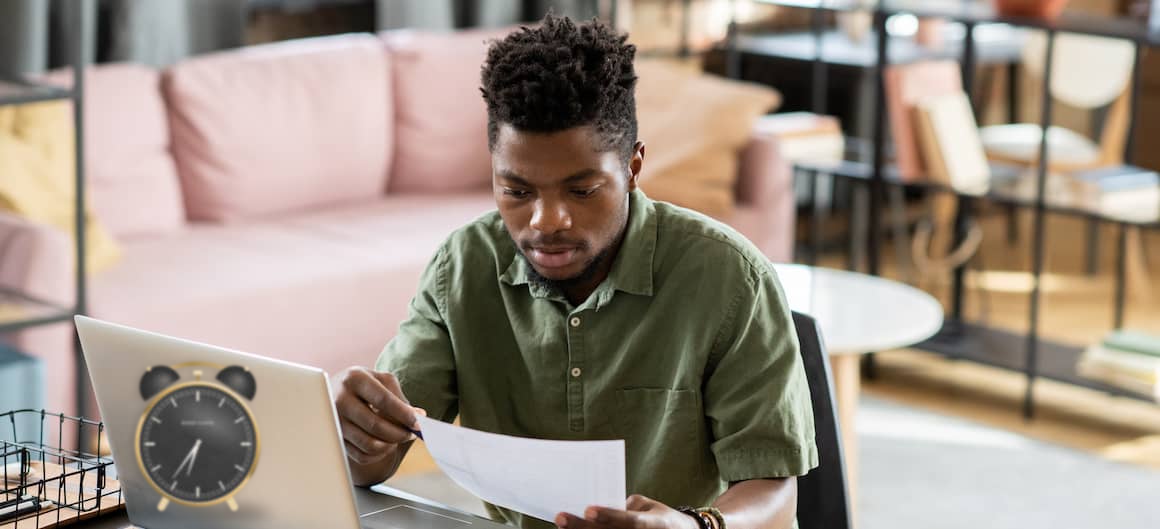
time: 6:36
